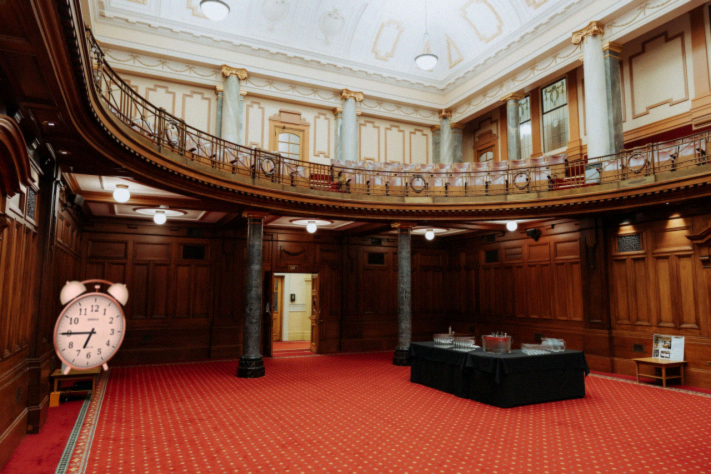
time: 6:45
